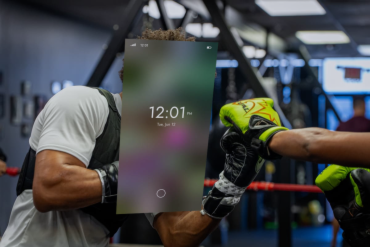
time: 12:01
